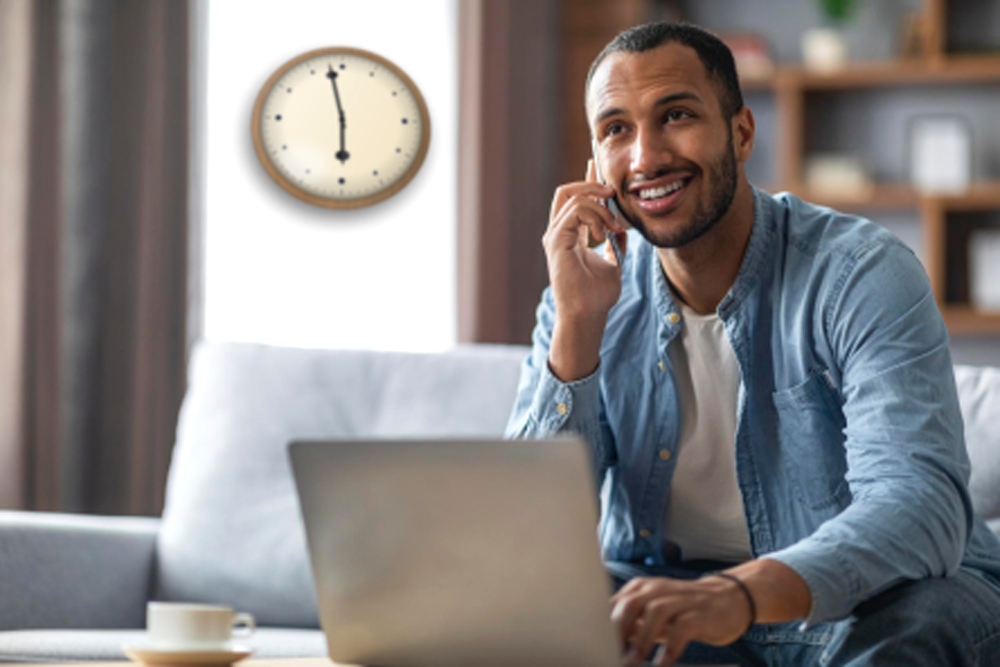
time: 5:58
